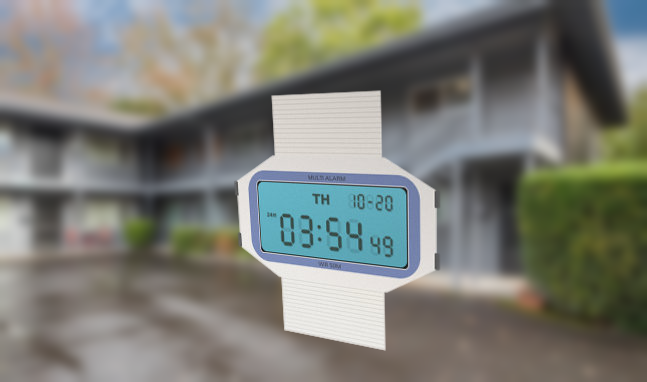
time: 3:54:49
